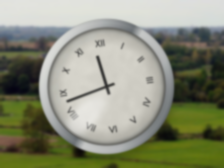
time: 11:43
